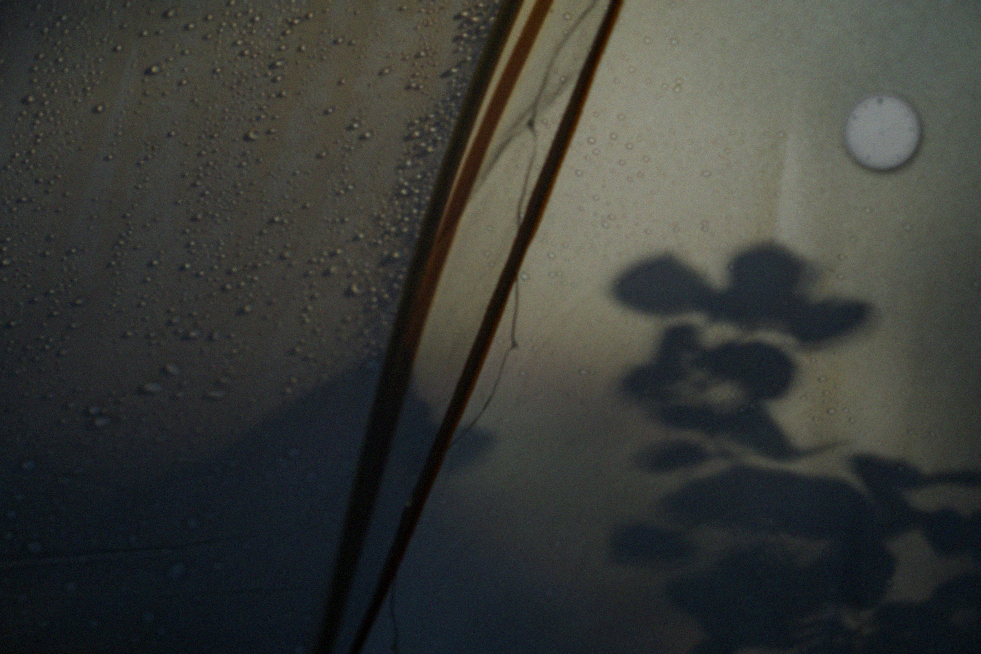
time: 1:59
